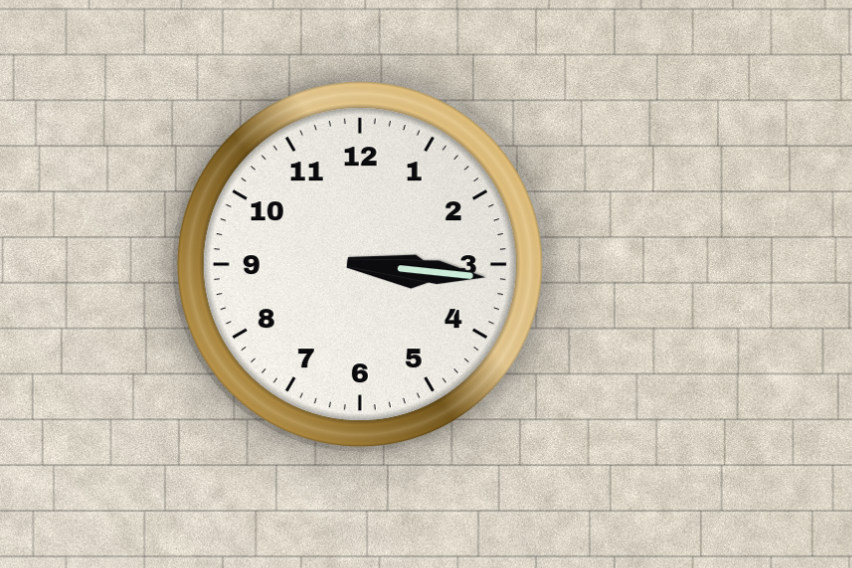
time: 3:16
